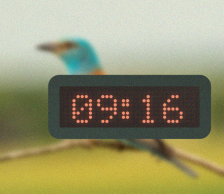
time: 9:16
